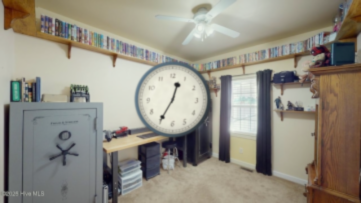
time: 12:35
